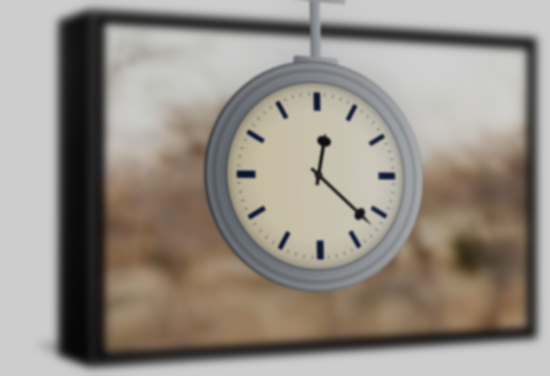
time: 12:22
